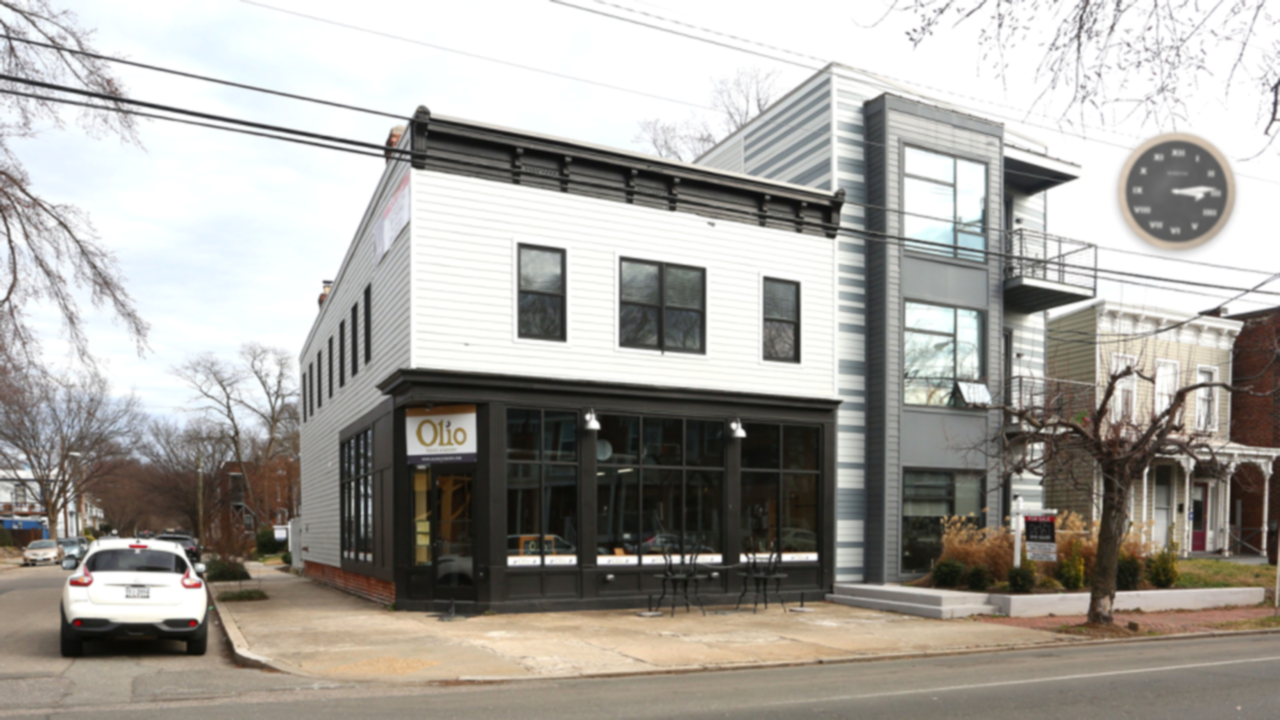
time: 3:14
